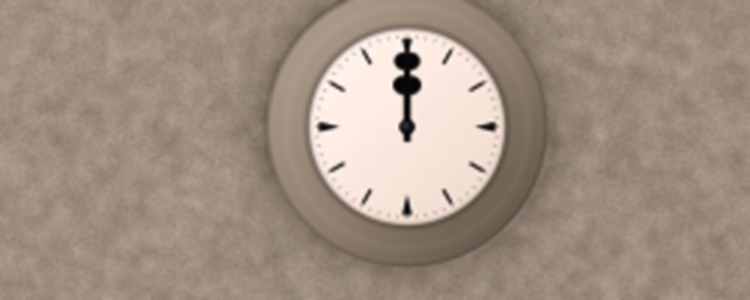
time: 12:00
